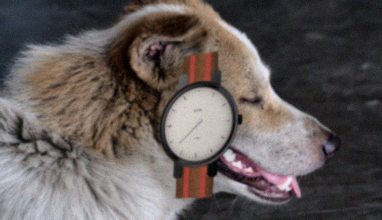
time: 7:38
